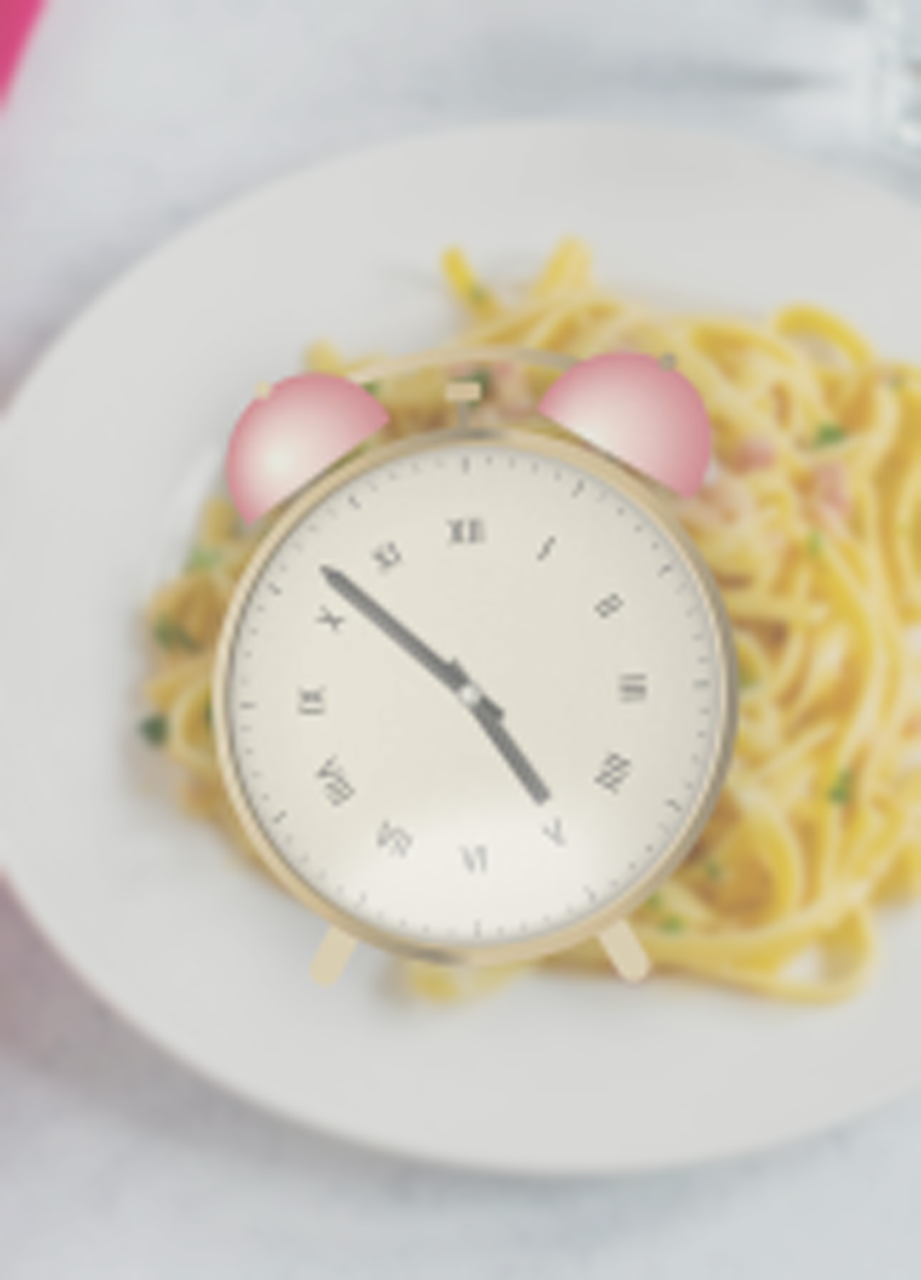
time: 4:52
